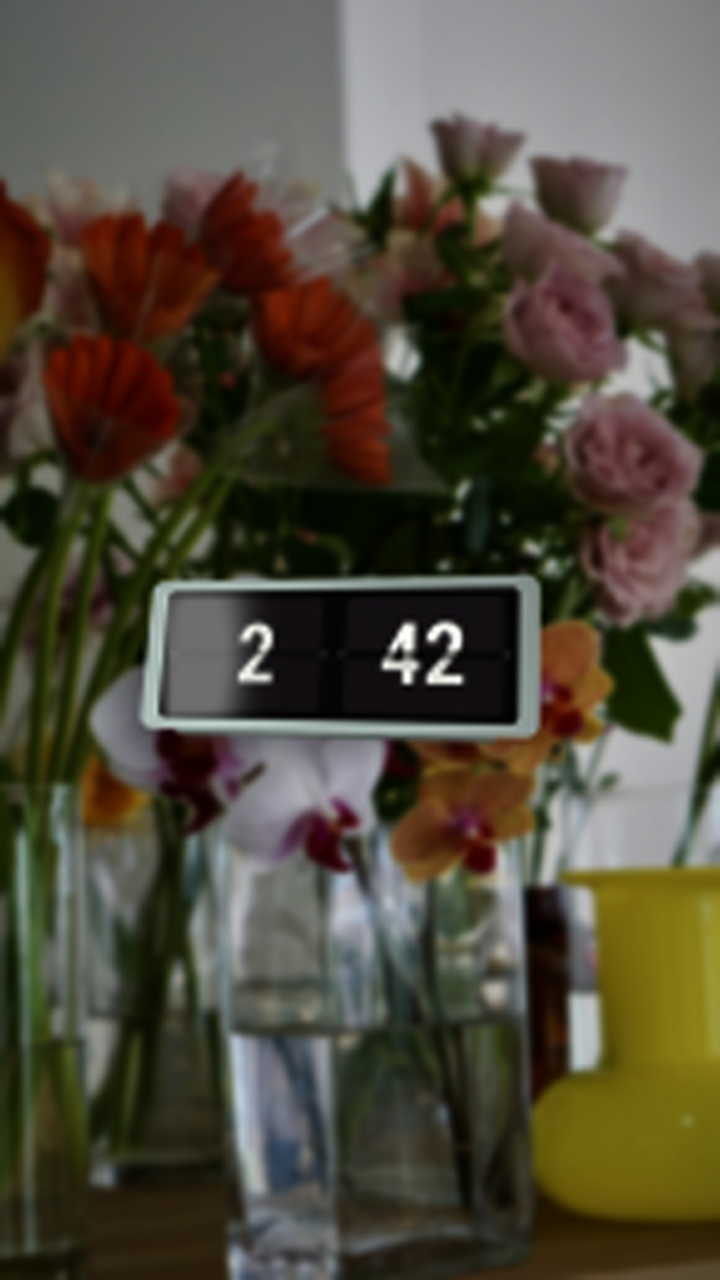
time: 2:42
